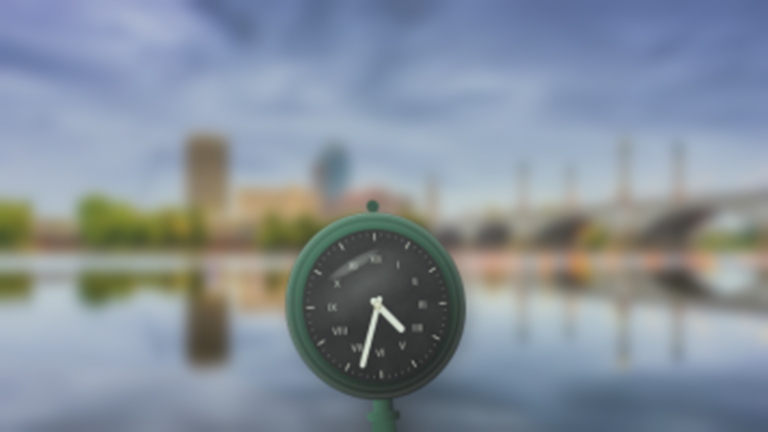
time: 4:33
